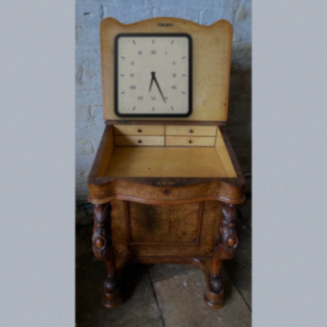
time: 6:26
